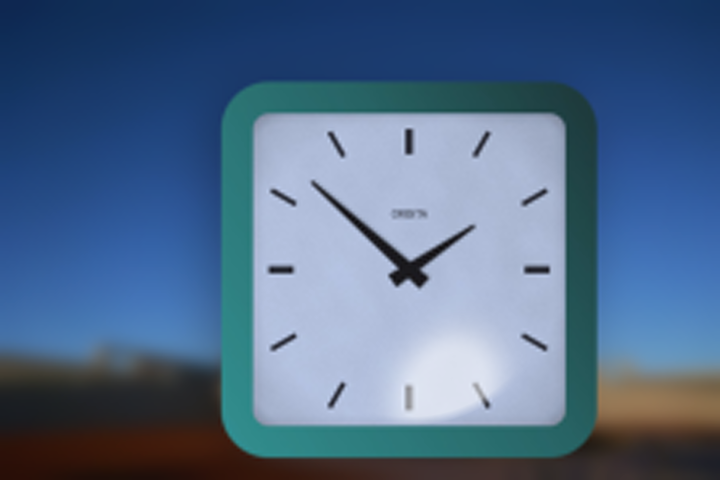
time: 1:52
